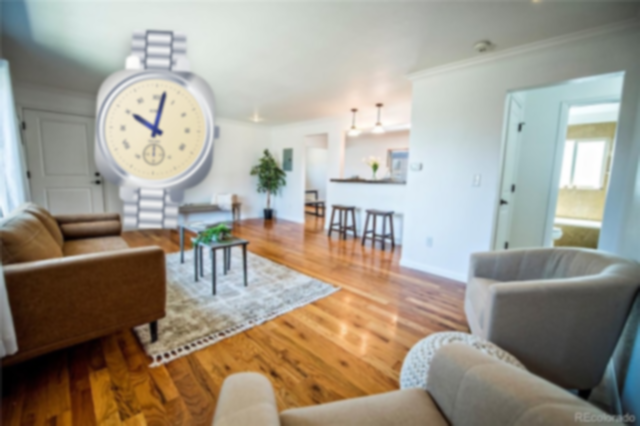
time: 10:02
